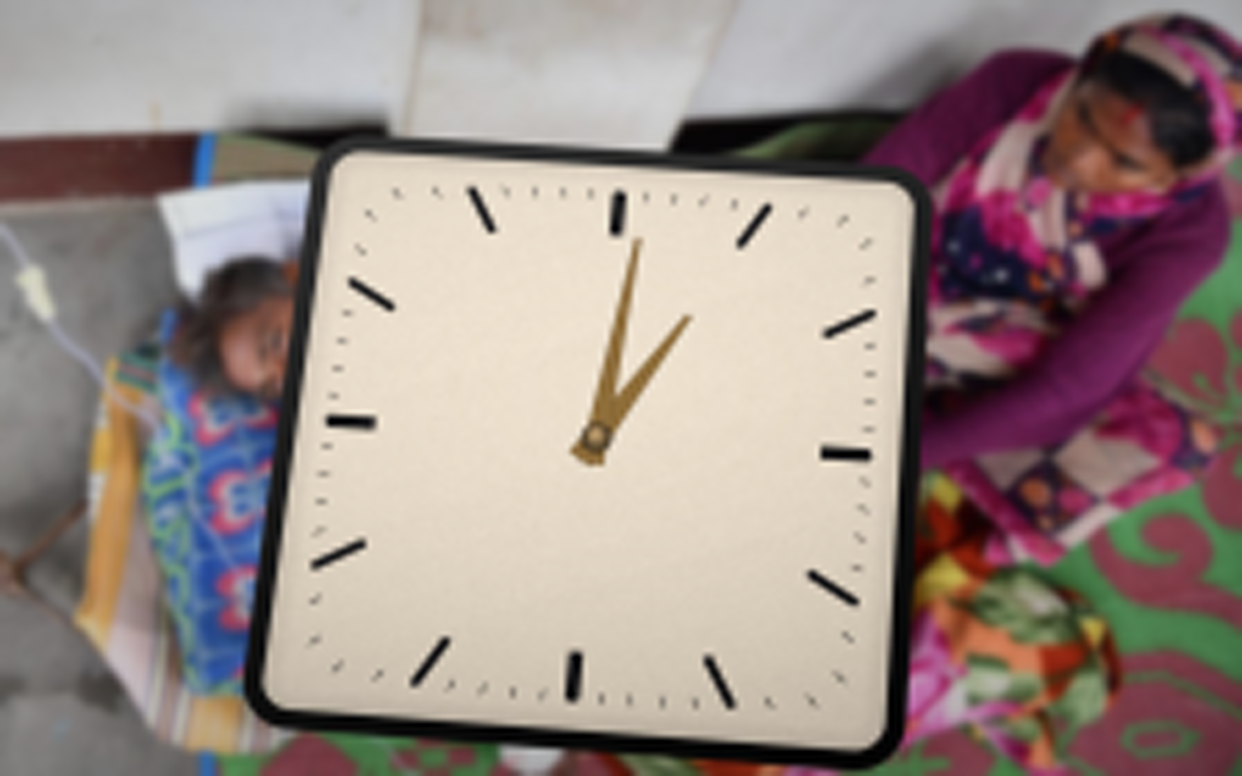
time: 1:01
